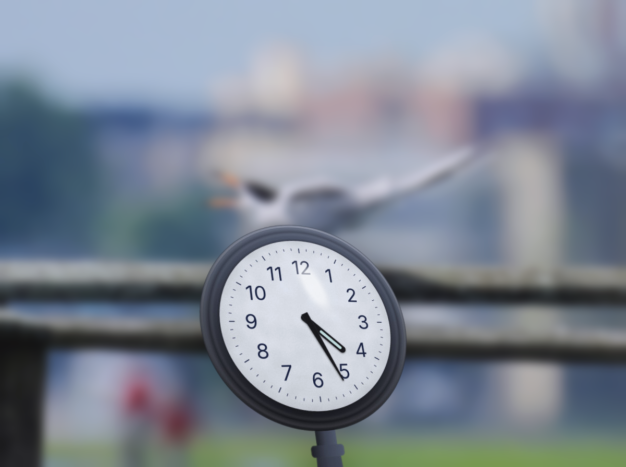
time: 4:26
